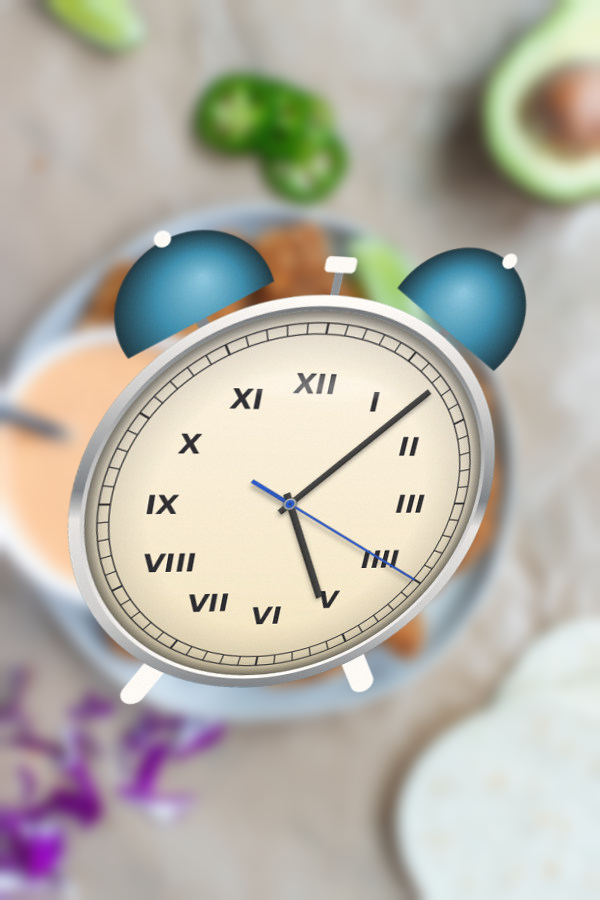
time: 5:07:20
